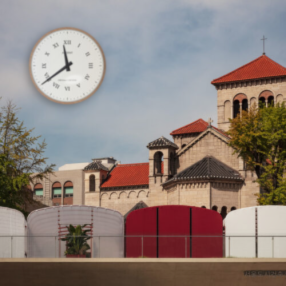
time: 11:39
